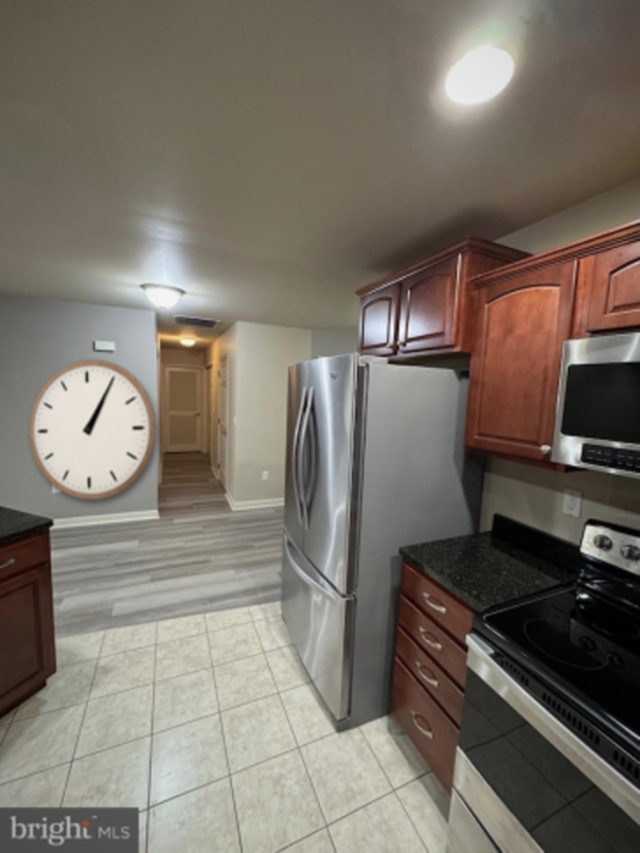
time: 1:05
